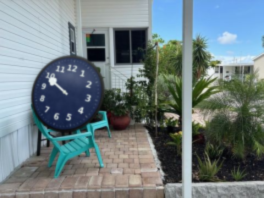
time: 9:49
